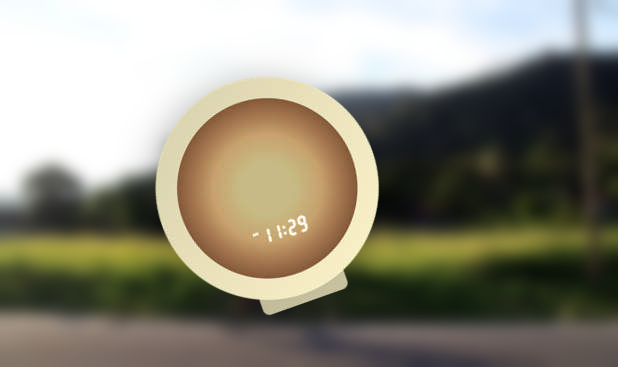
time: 11:29
